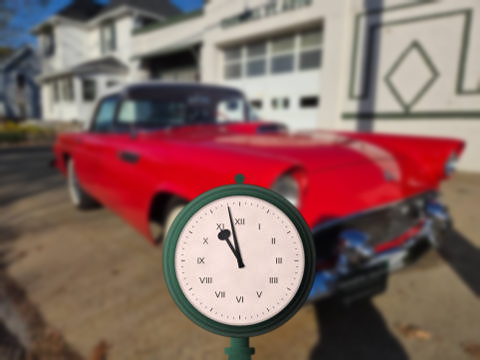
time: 10:58
